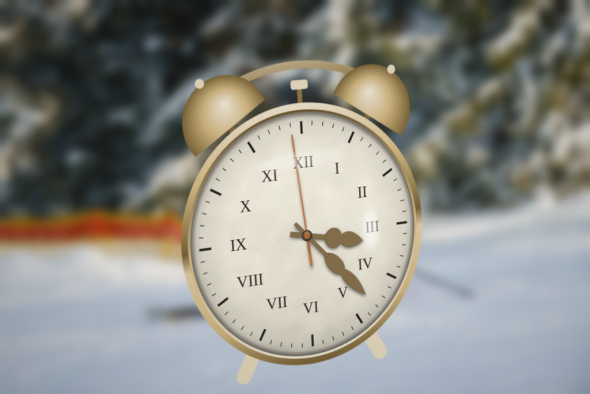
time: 3:22:59
